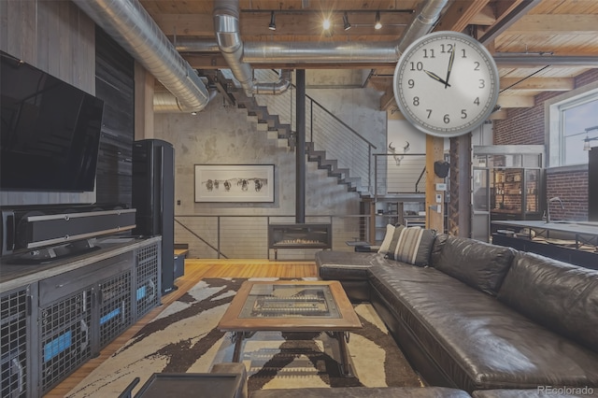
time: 10:02
